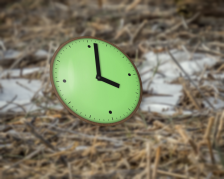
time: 4:02
